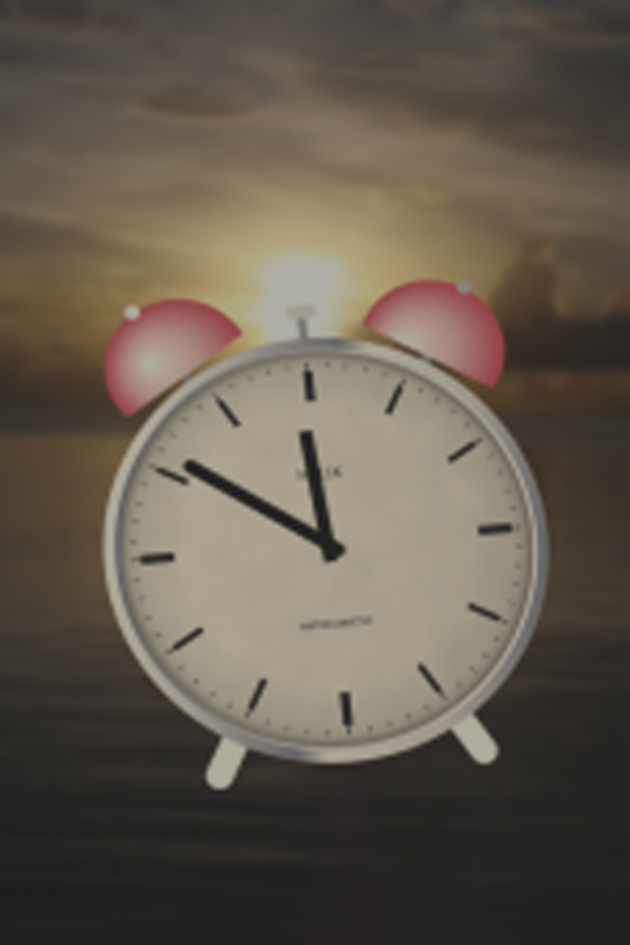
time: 11:51
